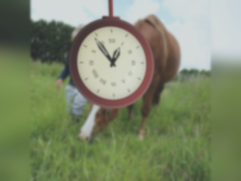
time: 12:54
